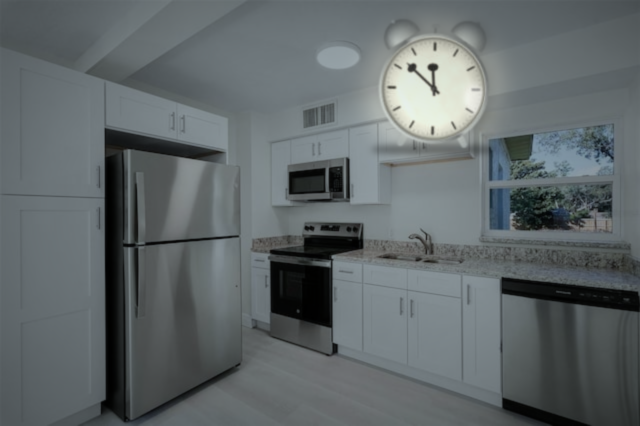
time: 11:52
